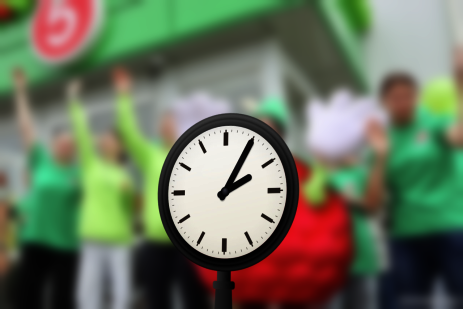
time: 2:05
